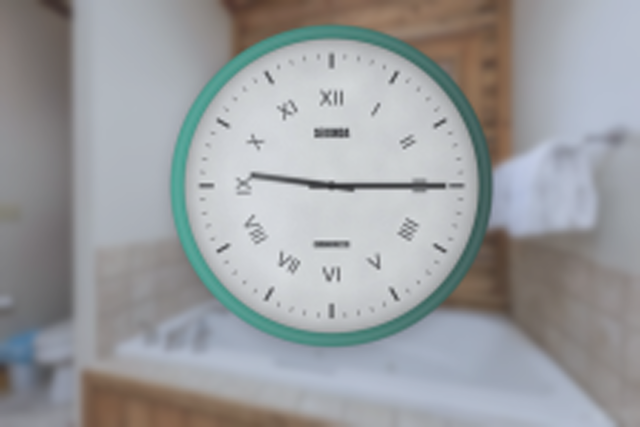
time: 9:15
